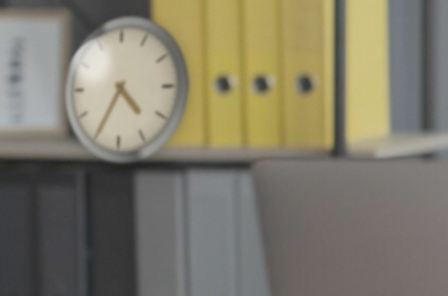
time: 4:35
